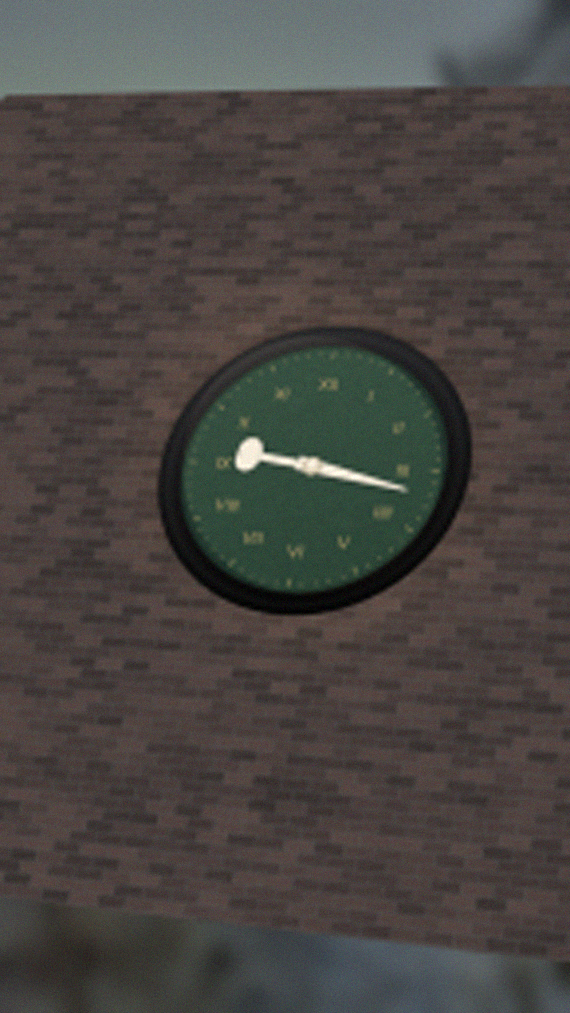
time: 9:17
